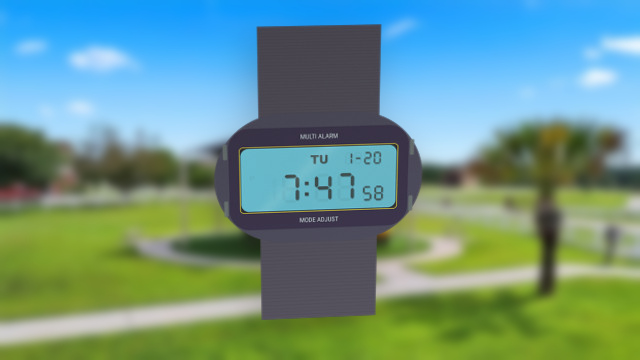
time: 7:47:58
